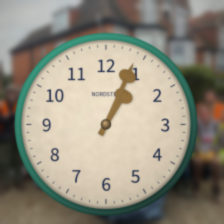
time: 1:04
